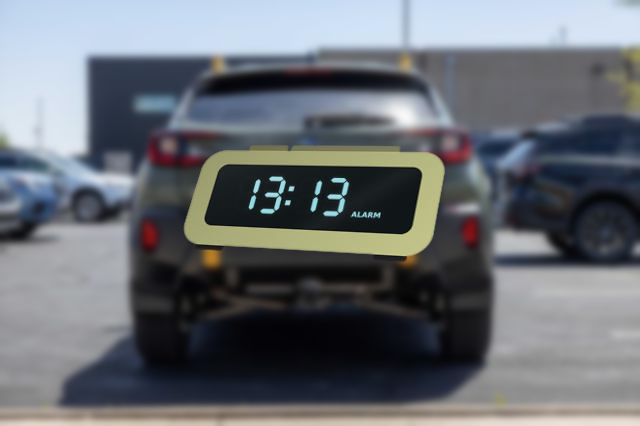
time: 13:13
